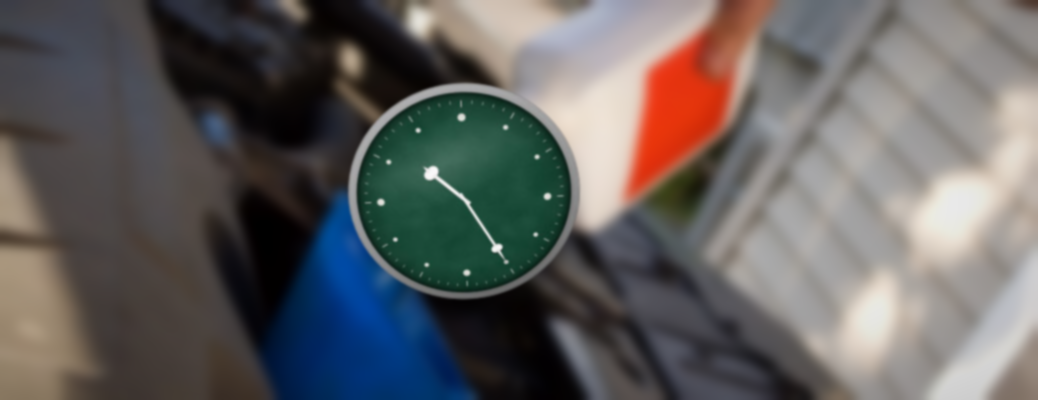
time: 10:25
